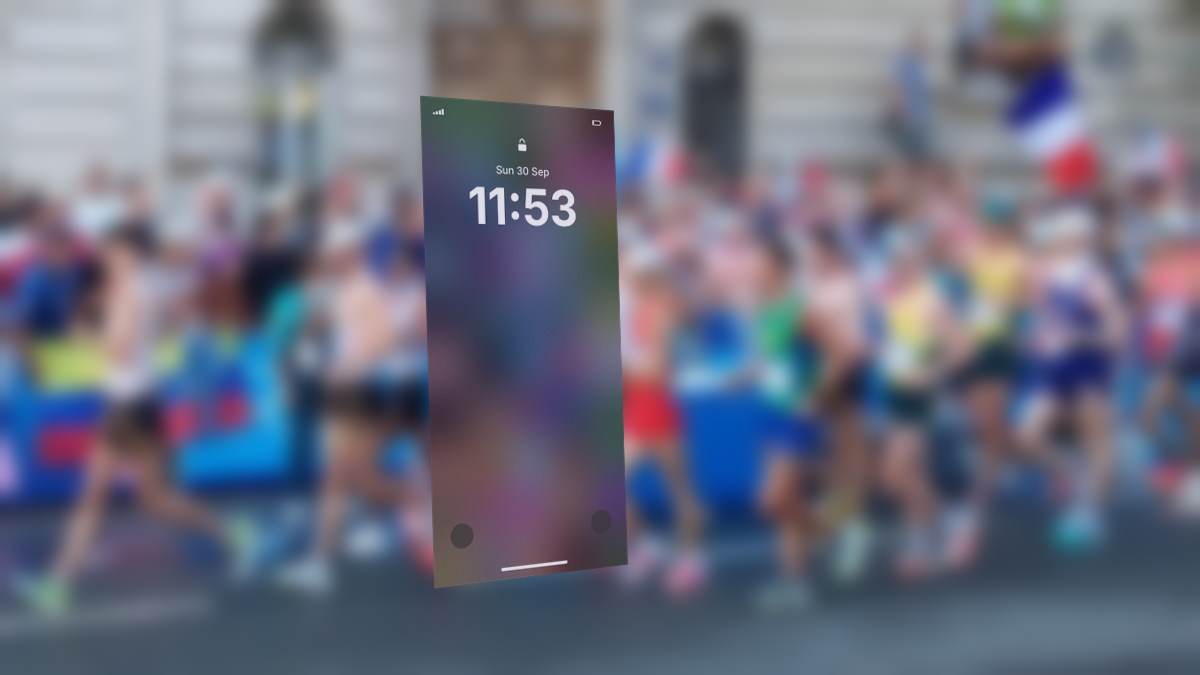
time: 11:53
